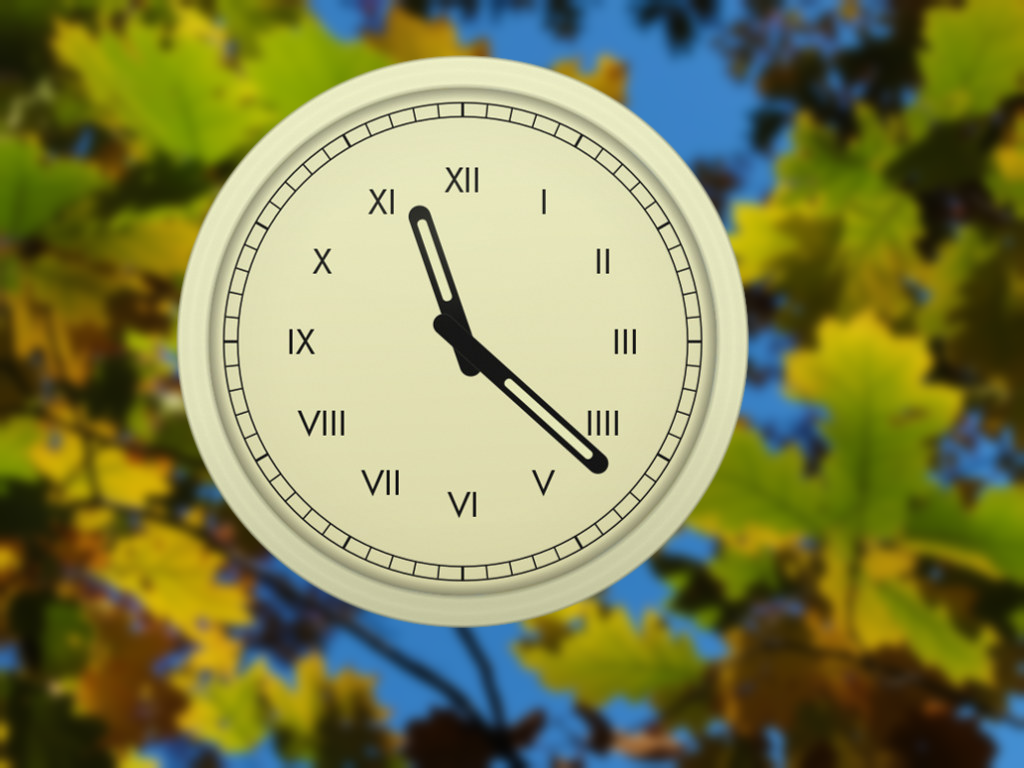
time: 11:22
